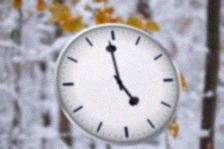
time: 4:59
